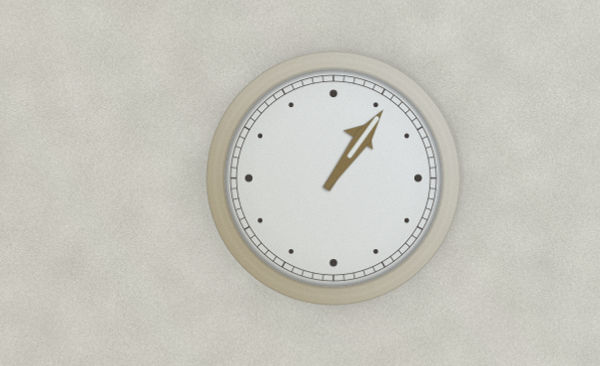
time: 1:06
